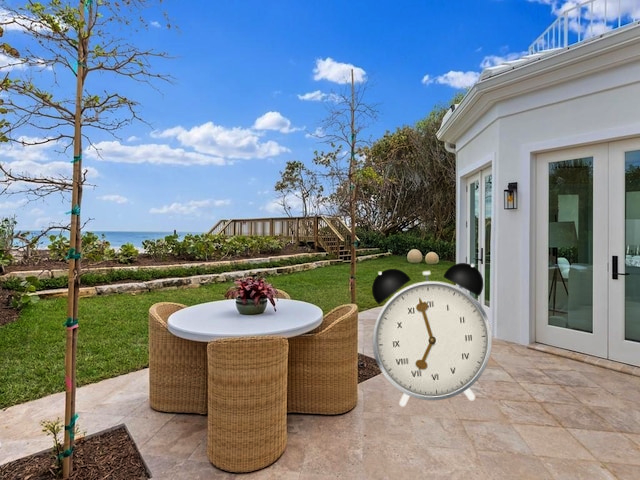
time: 6:58
